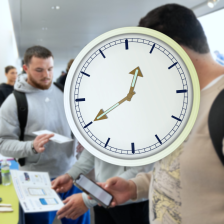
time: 12:40
